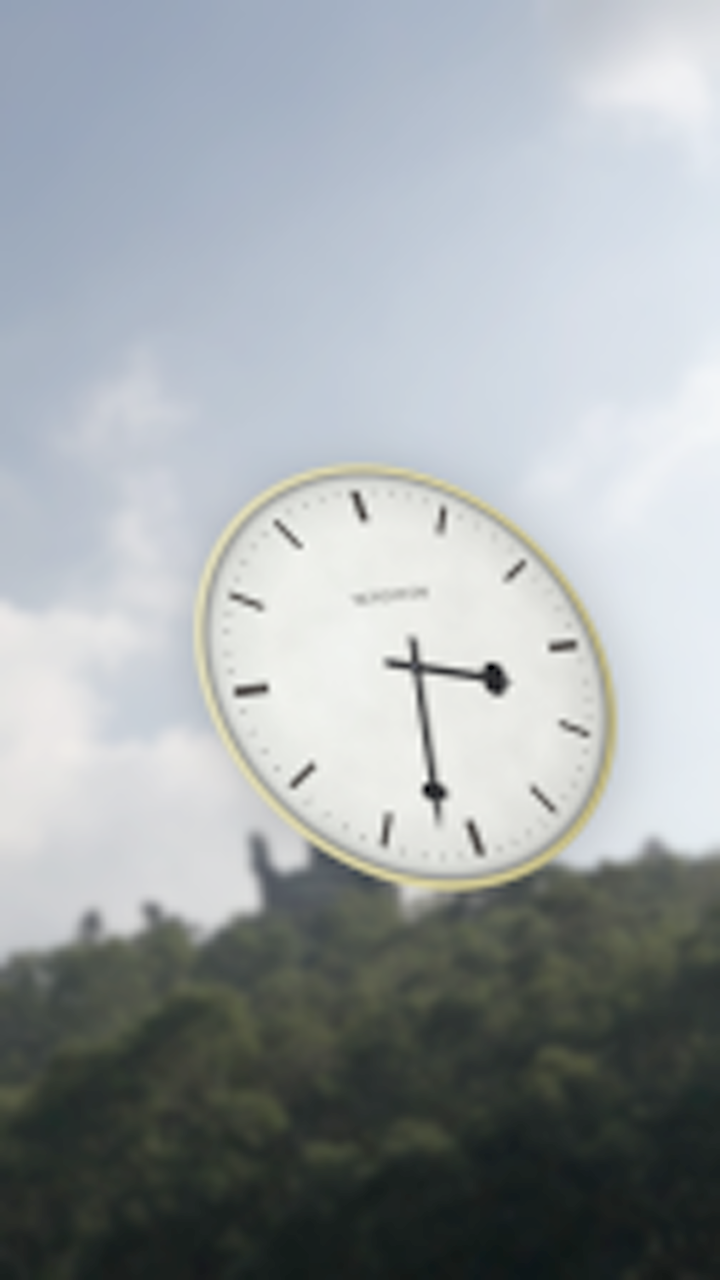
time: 3:32
